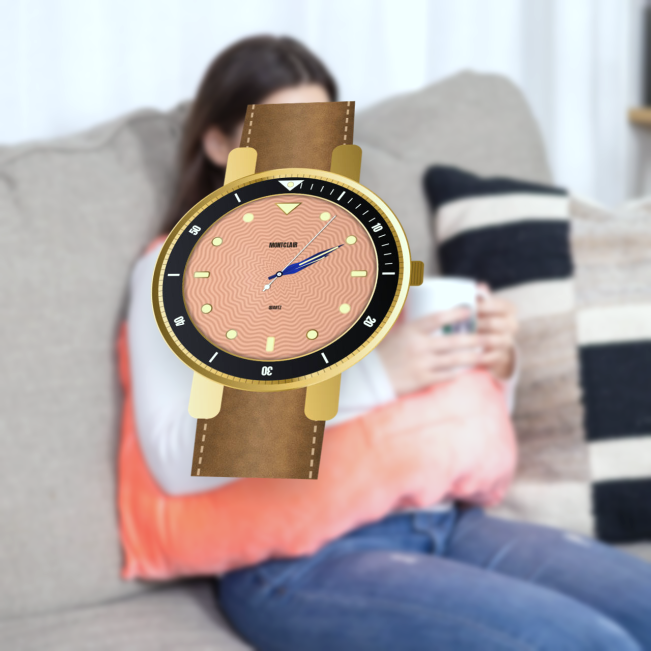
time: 2:10:06
